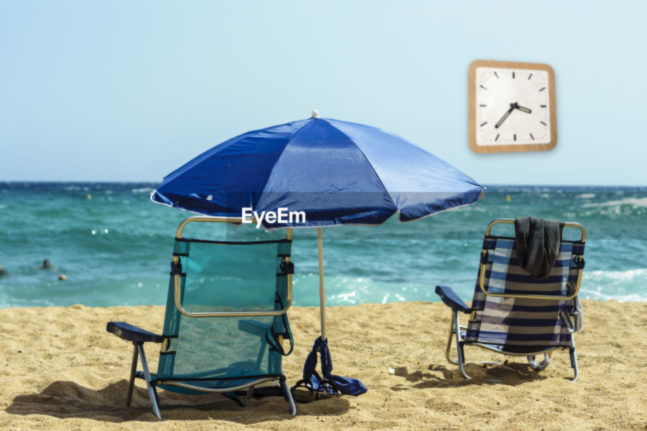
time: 3:37
